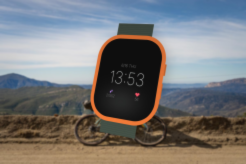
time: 13:53
